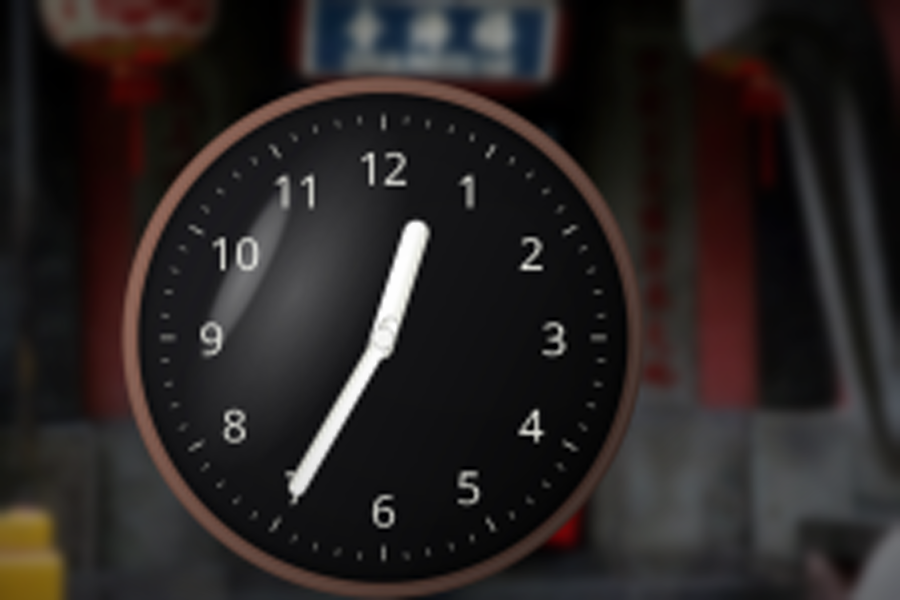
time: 12:35
